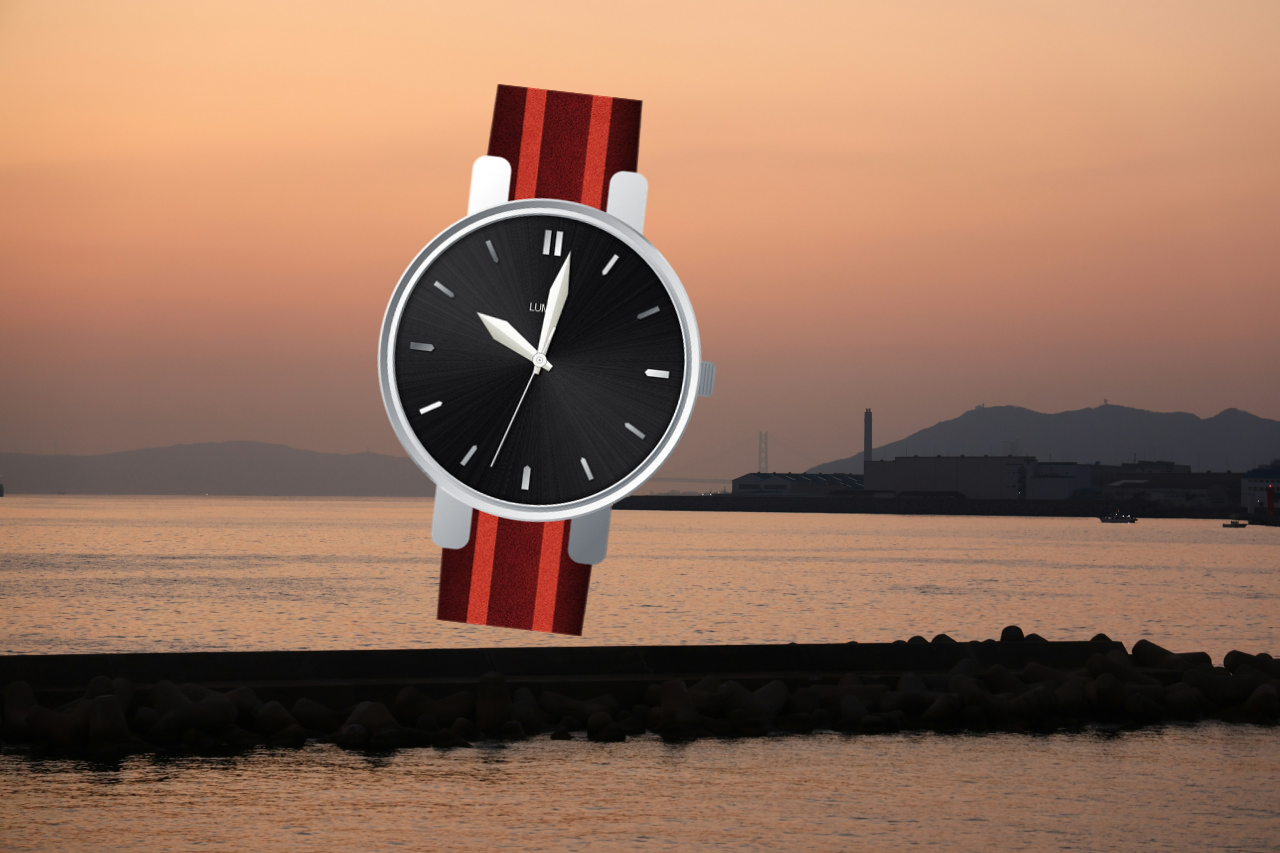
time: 10:01:33
